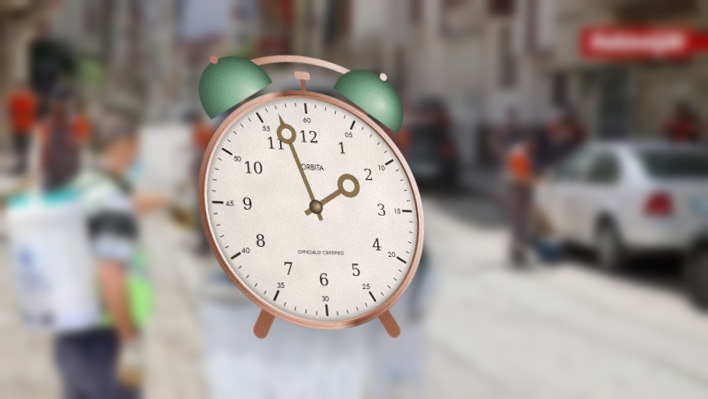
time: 1:57
